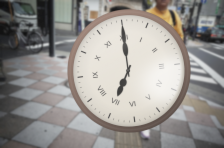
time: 7:00
